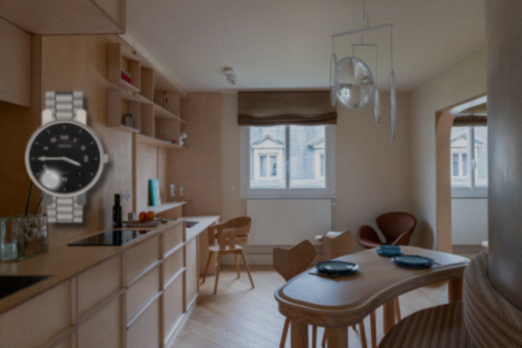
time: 3:45
